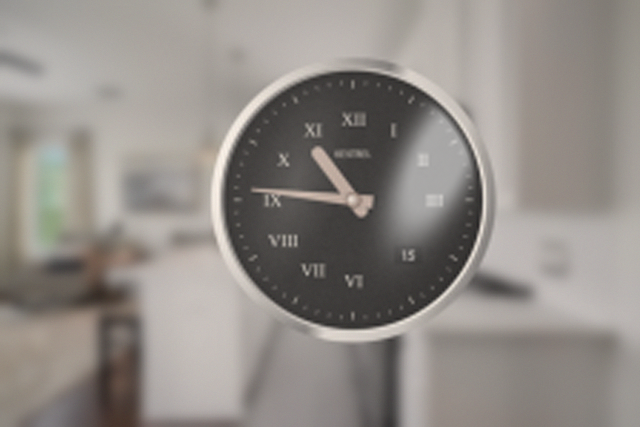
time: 10:46
